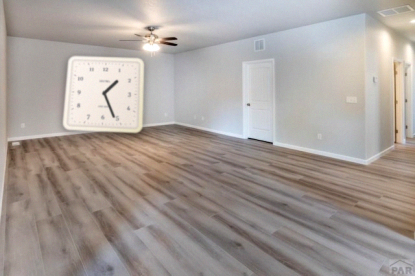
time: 1:26
